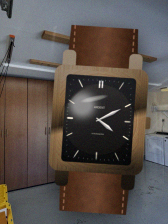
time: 4:10
